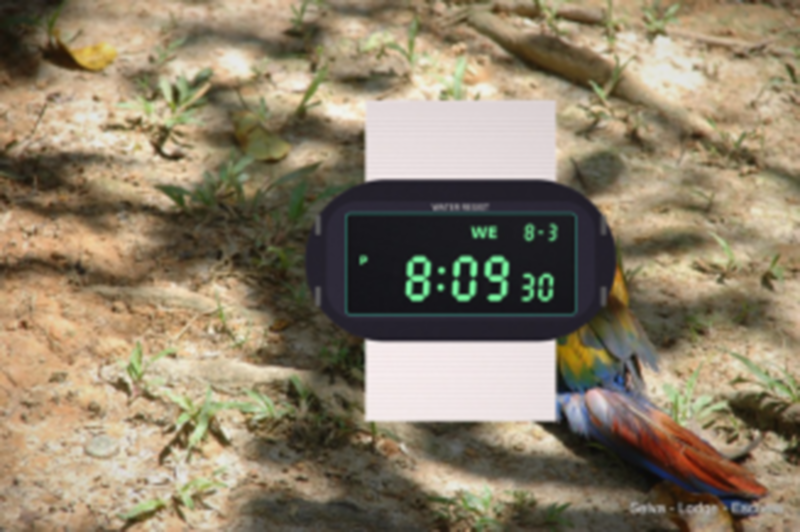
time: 8:09:30
